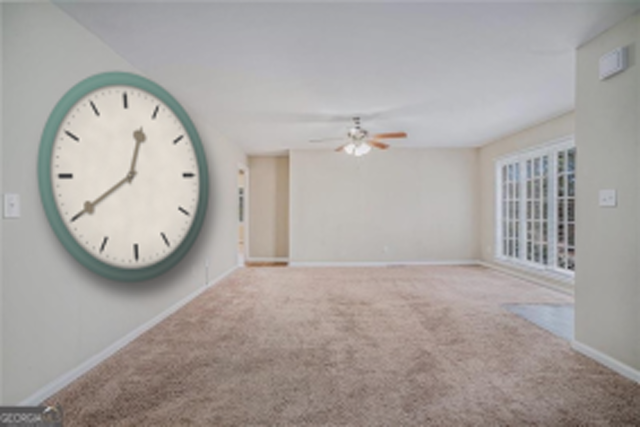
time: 12:40
